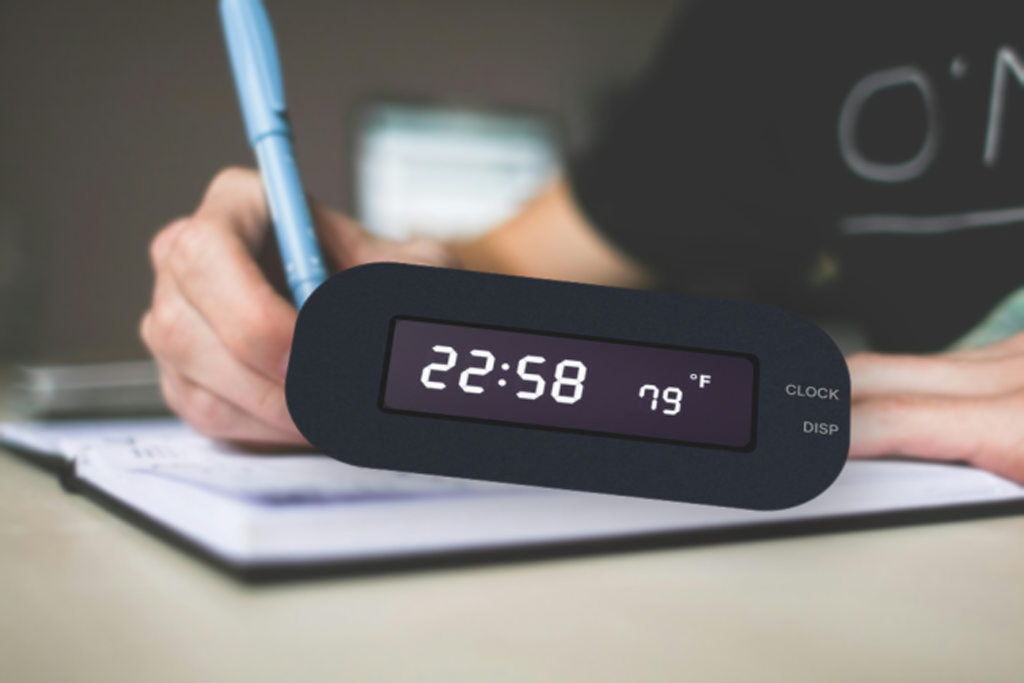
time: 22:58
